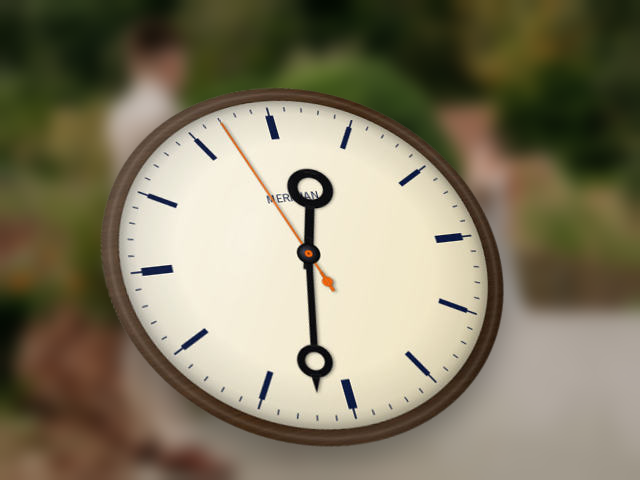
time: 12:31:57
